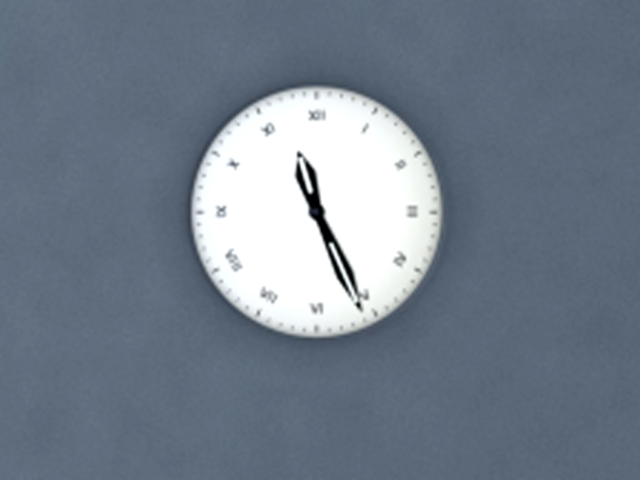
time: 11:26
